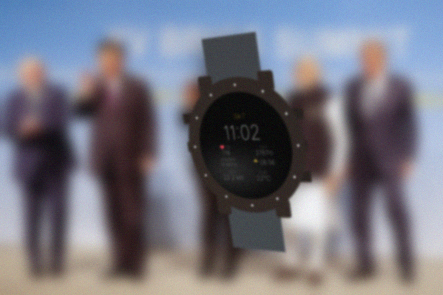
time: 11:02
